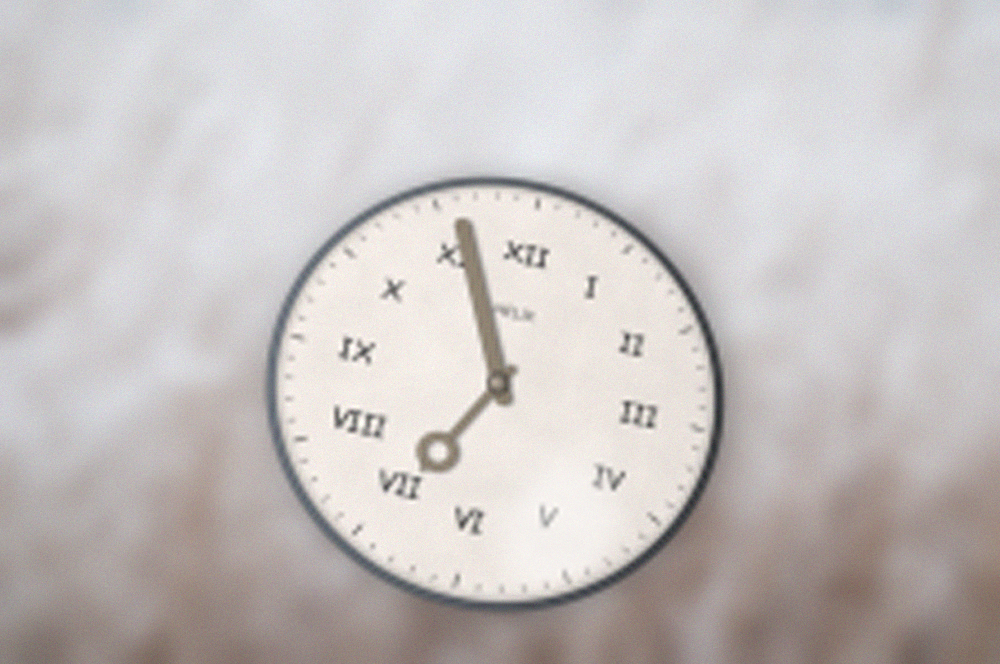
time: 6:56
